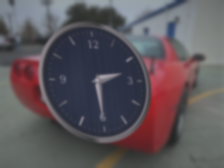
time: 2:30
